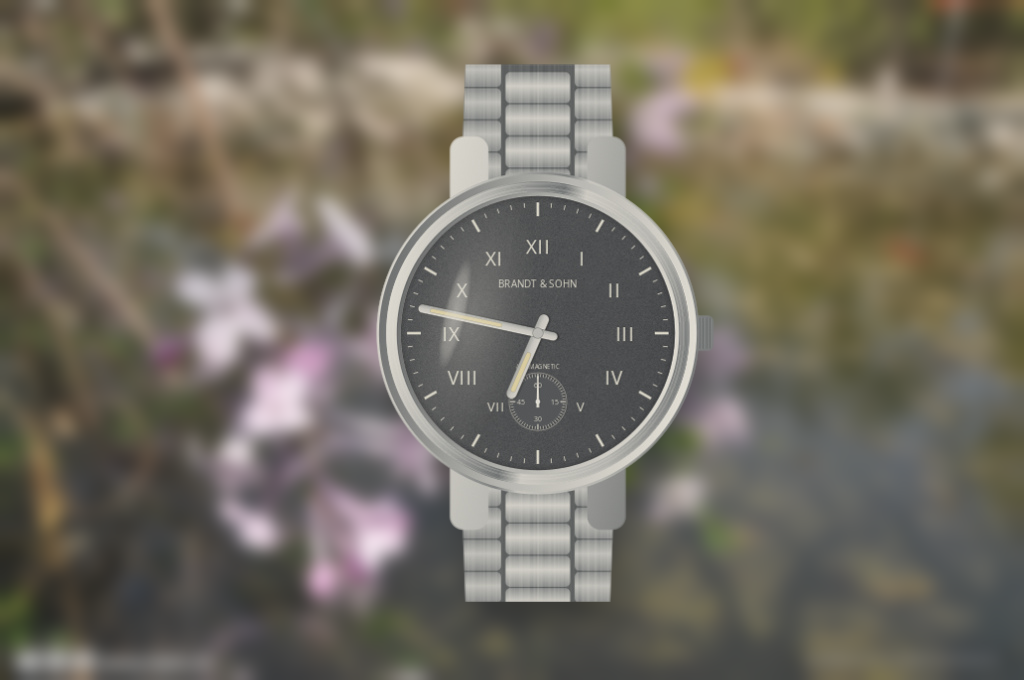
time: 6:47
